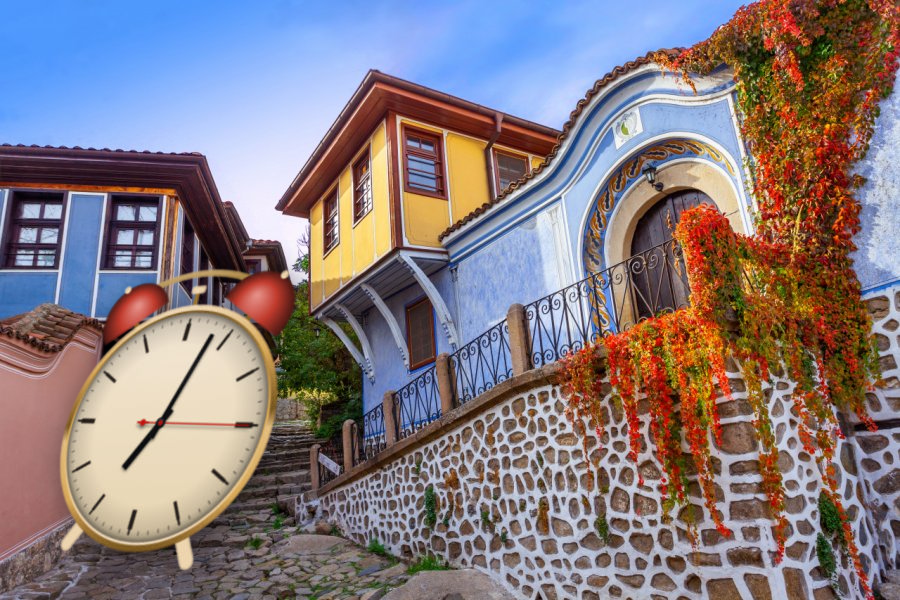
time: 7:03:15
